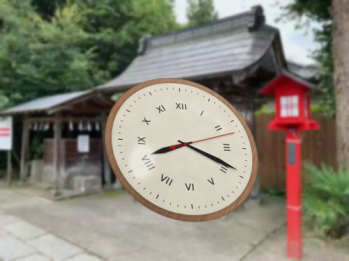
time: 8:19:12
